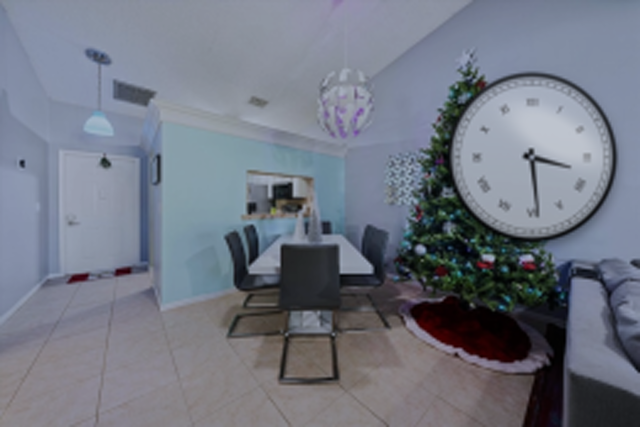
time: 3:29
